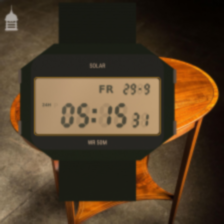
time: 5:15:31
